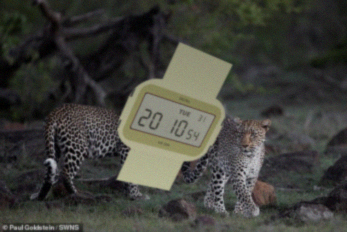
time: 20:10:54
